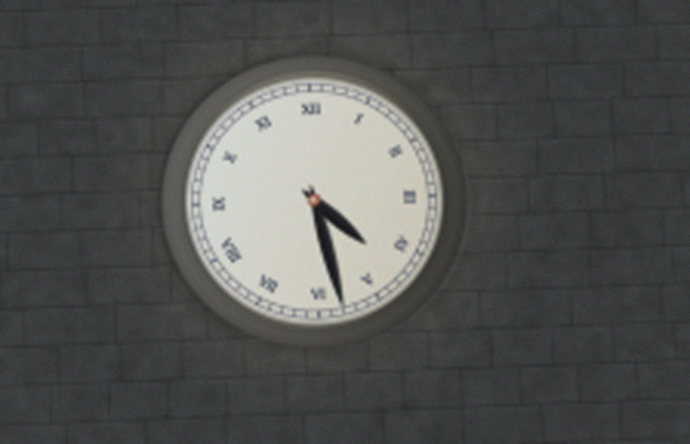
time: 4:28
